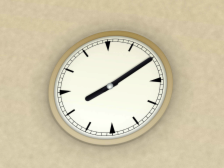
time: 8:10
